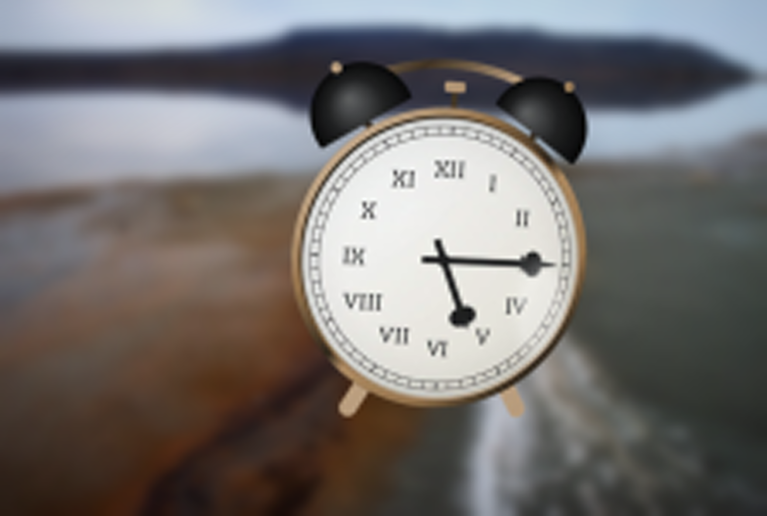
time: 5:15
